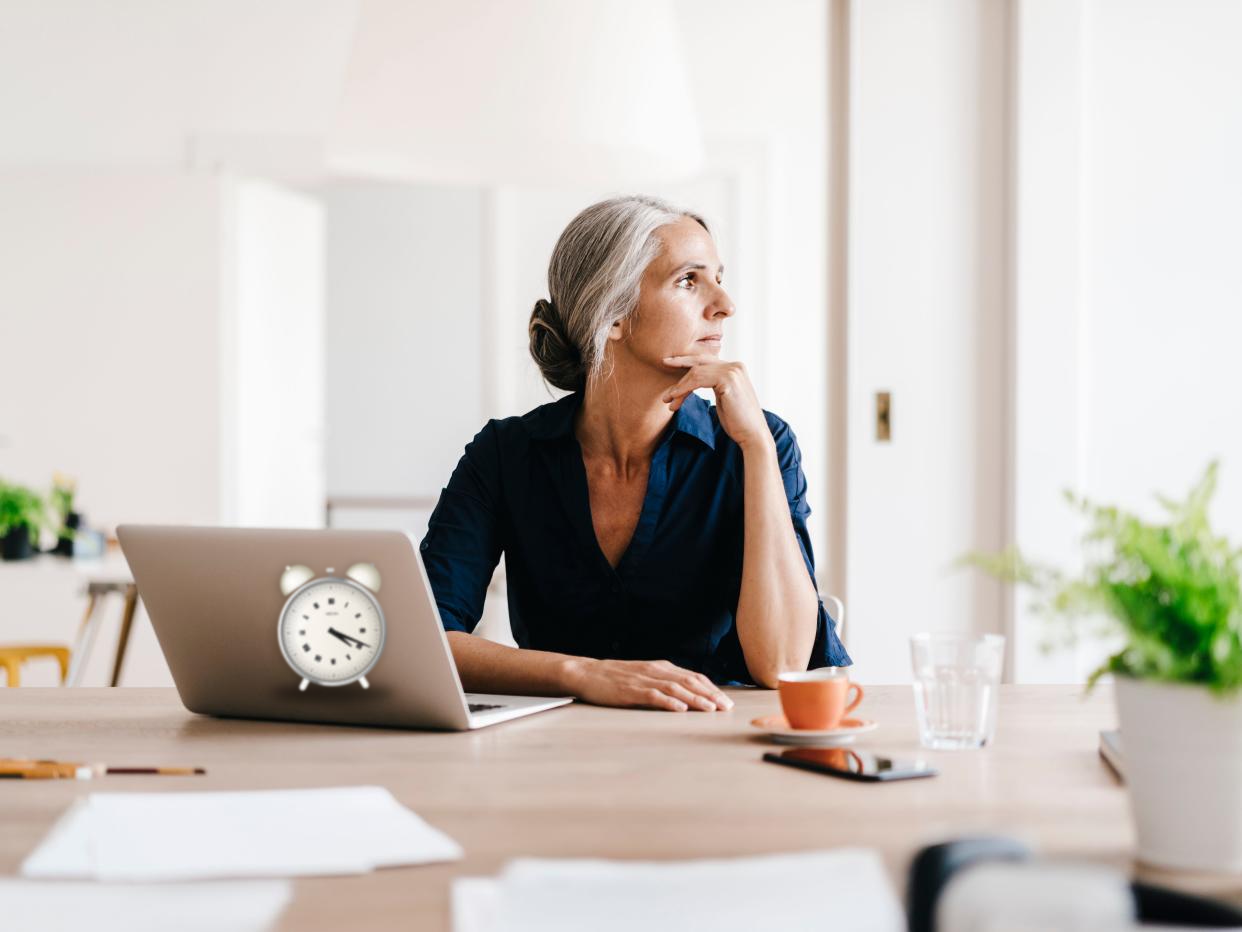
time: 4:19
